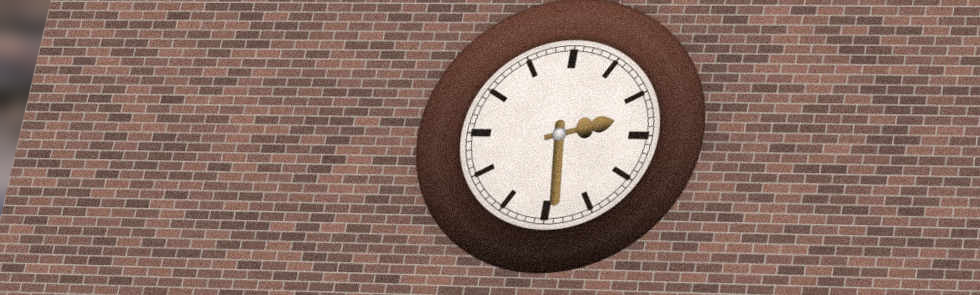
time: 2:29
